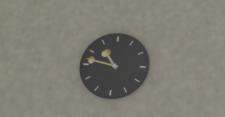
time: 10:47
